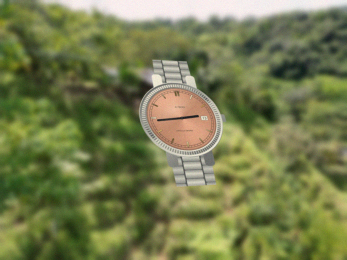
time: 2:44
